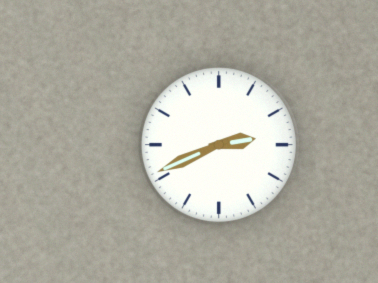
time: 2:41
